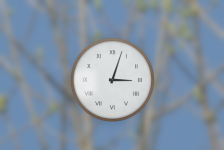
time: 3:03
